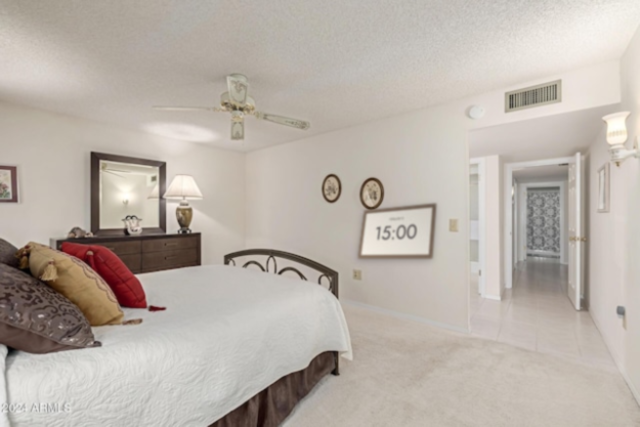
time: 15:00
